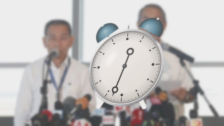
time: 12:33
